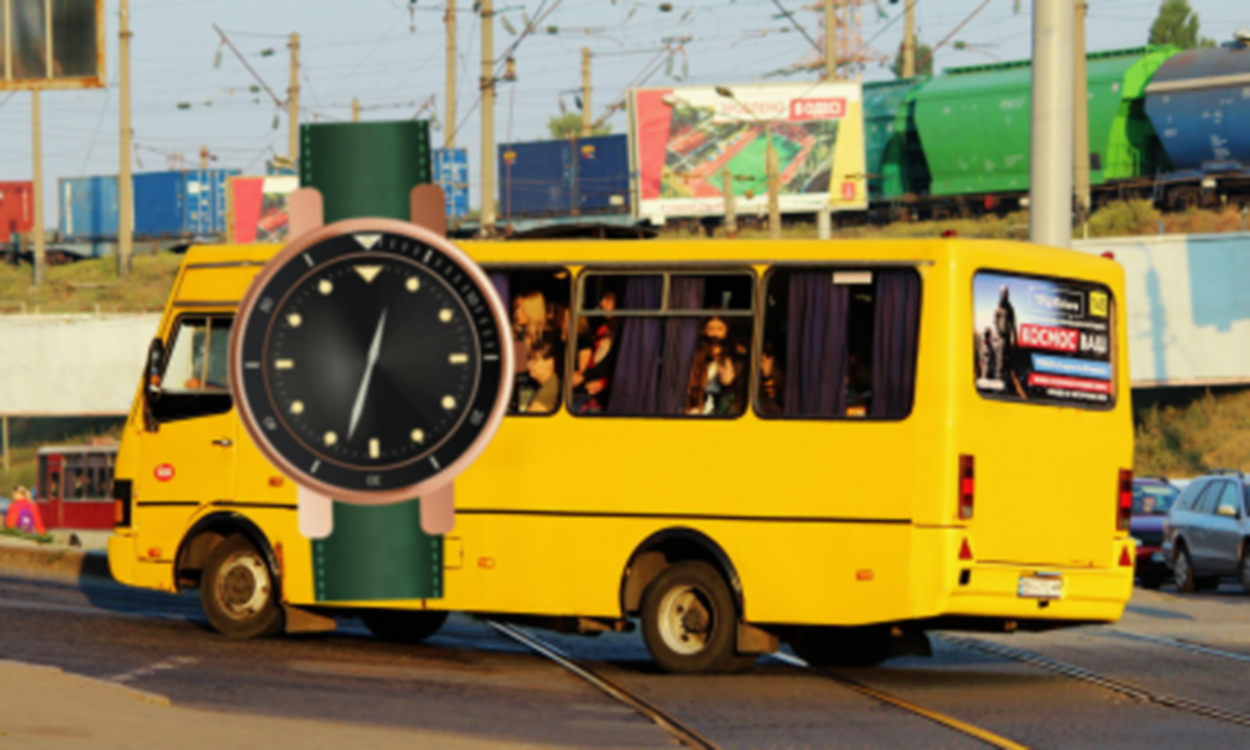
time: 12:33
